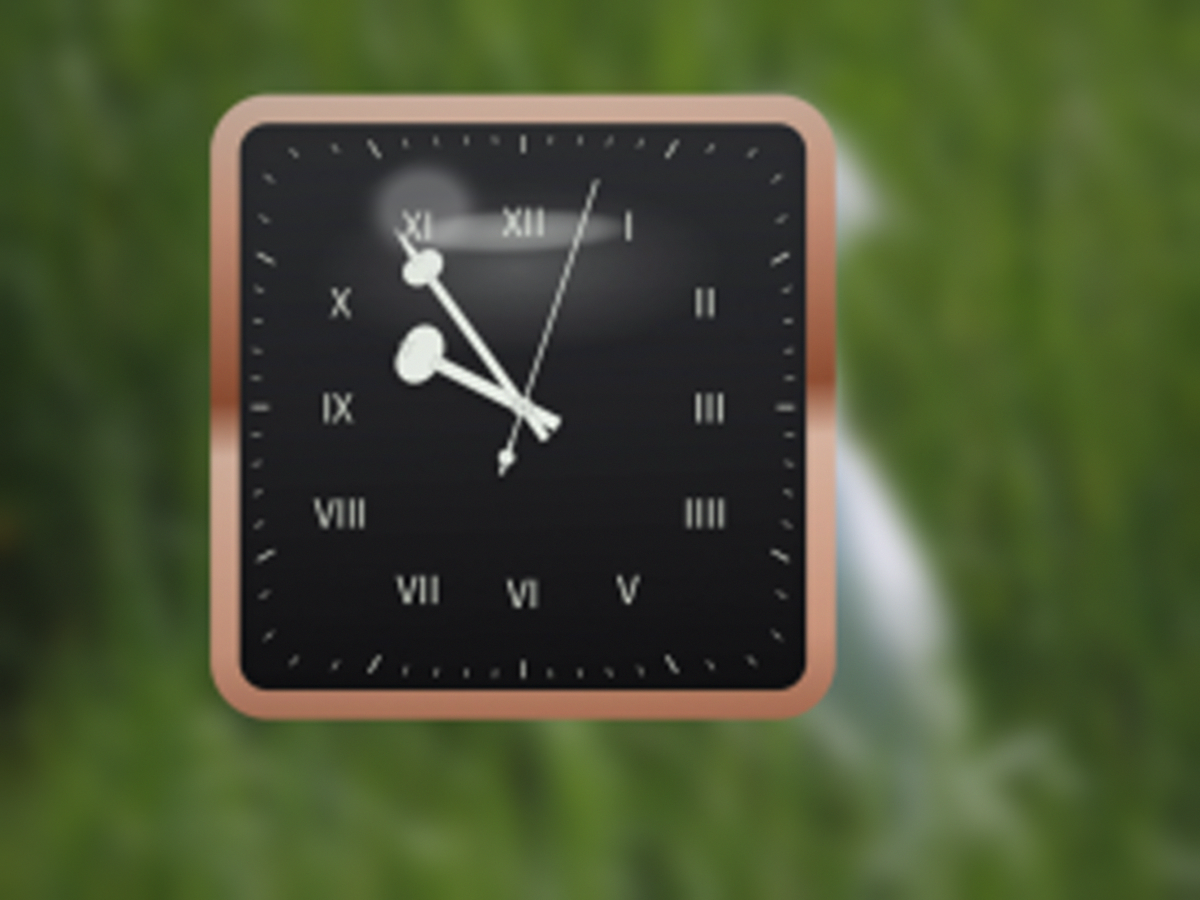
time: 9:54:03
